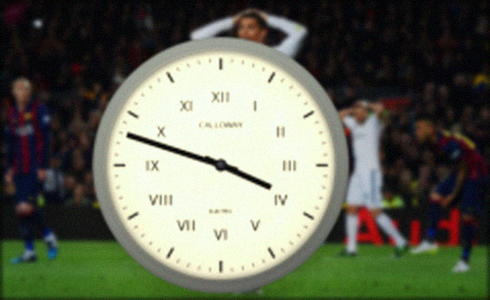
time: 3:48
